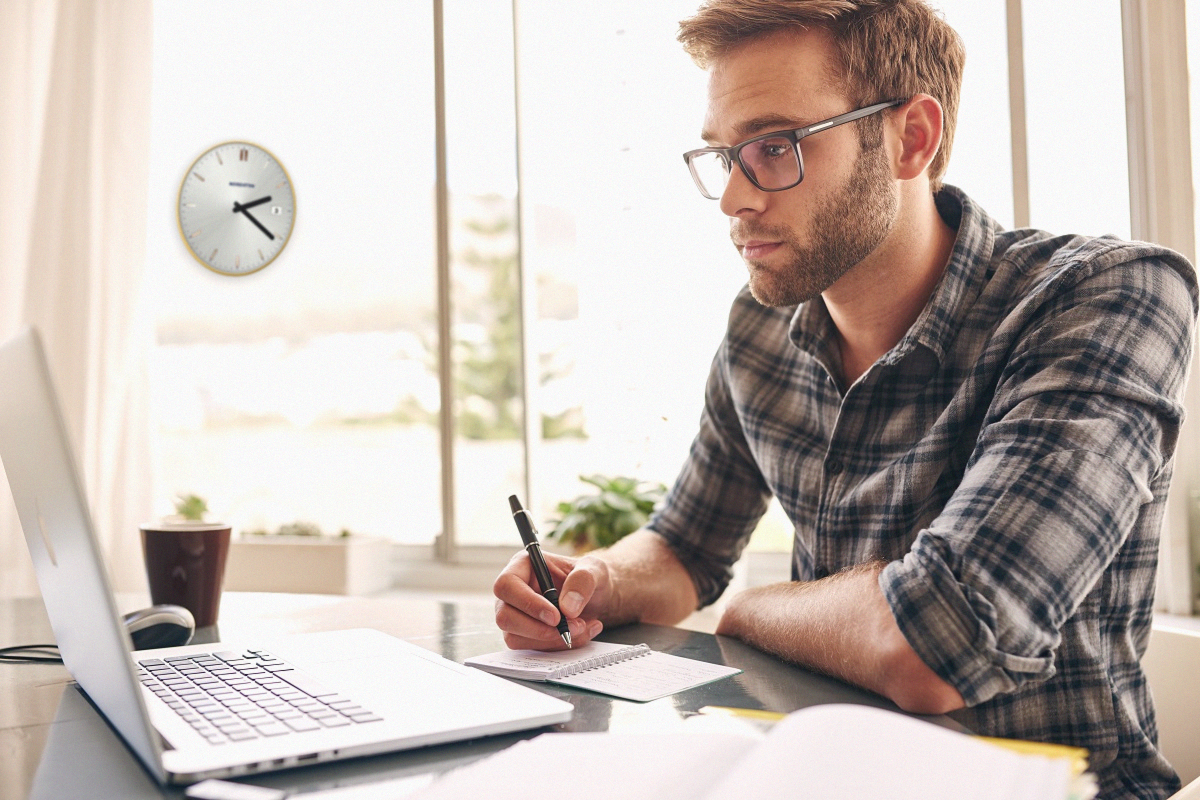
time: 2:21
